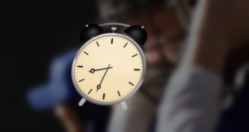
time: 8:33
